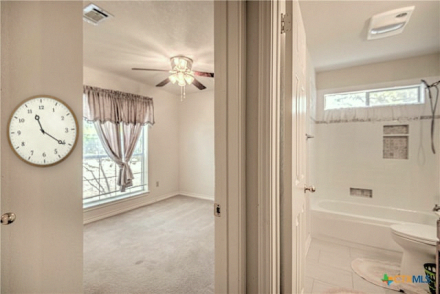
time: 11:21
